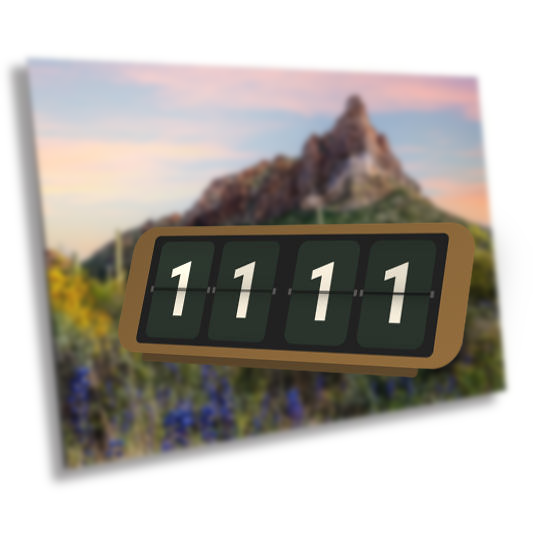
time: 11:11
